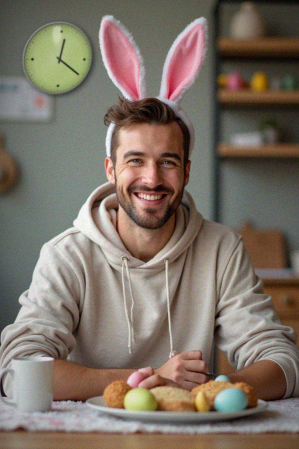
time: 12:21
